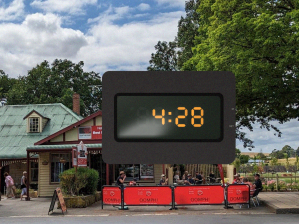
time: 4:28
